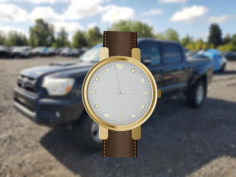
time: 2:58
